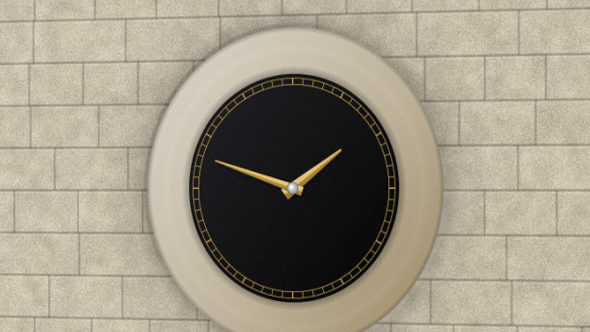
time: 1:48
